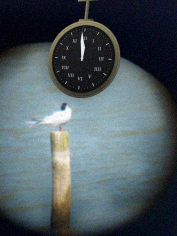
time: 11:59
